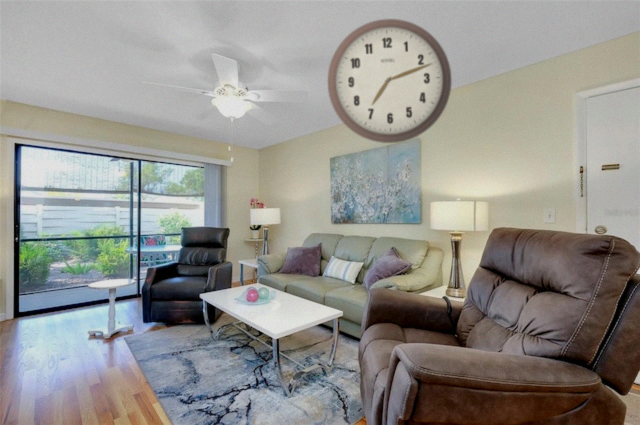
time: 7:12
